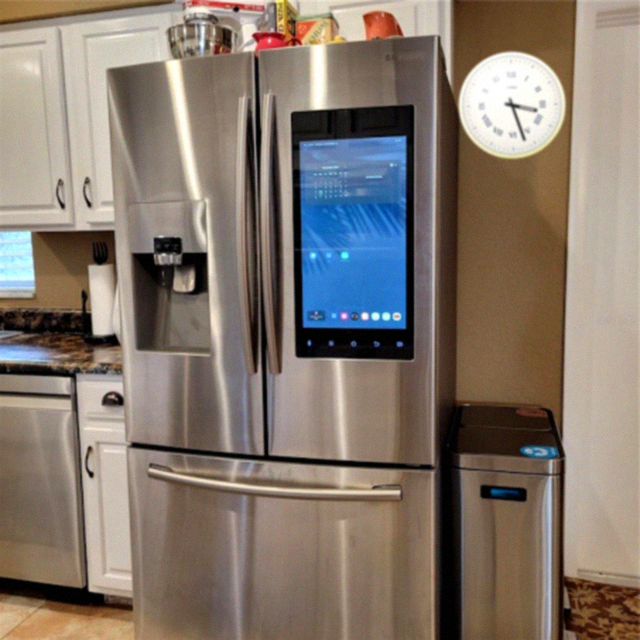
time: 3:27
